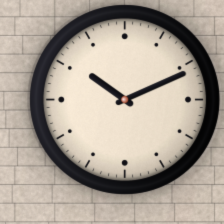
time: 10:11
